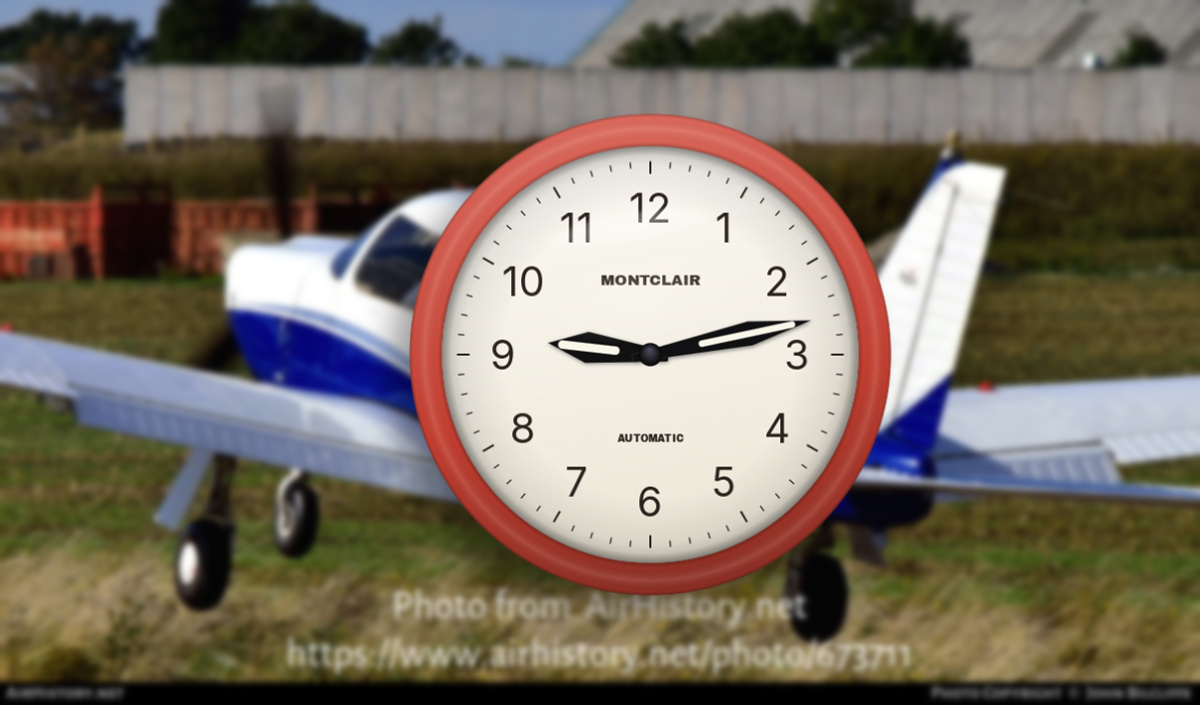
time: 9:13
